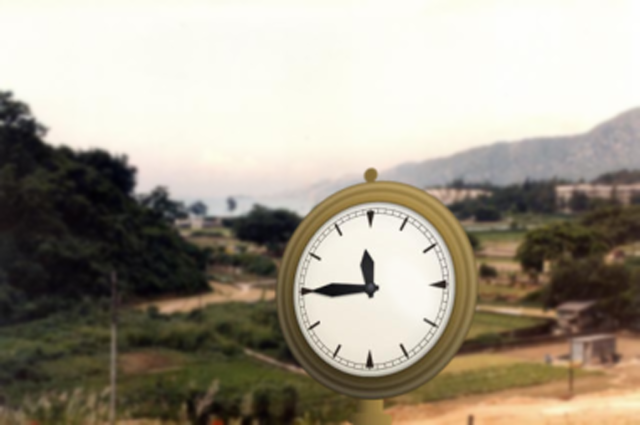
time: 11:45
